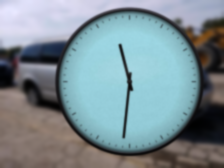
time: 11:31
